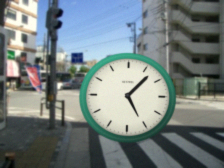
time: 5:07
